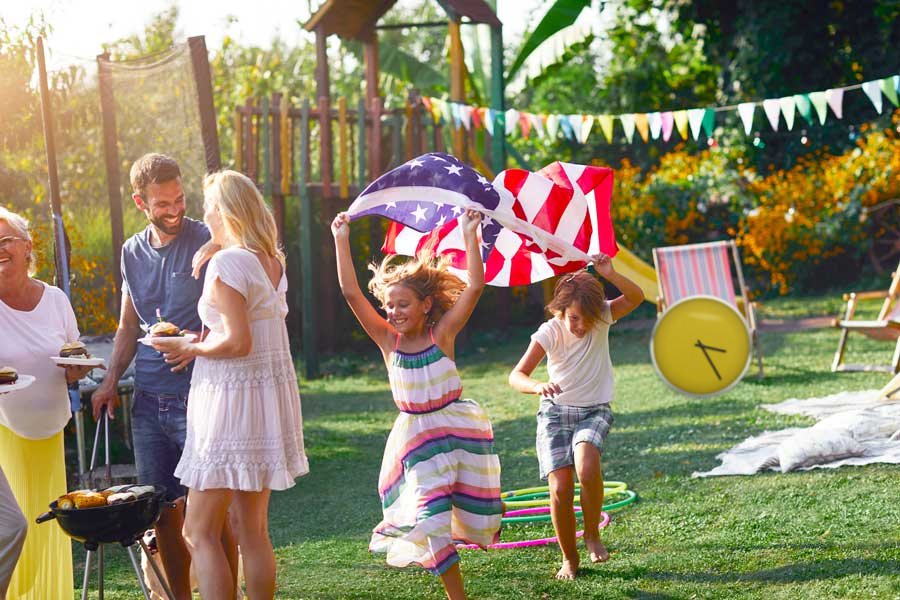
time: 3:25
